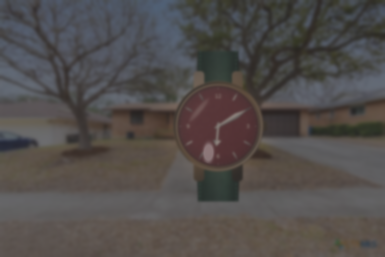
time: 6:10
